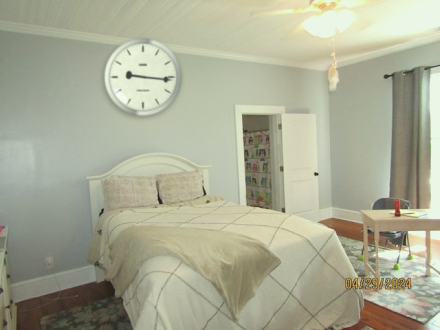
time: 9:16
